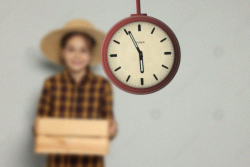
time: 5:56
